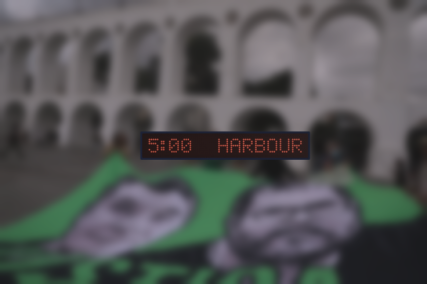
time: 5:00
